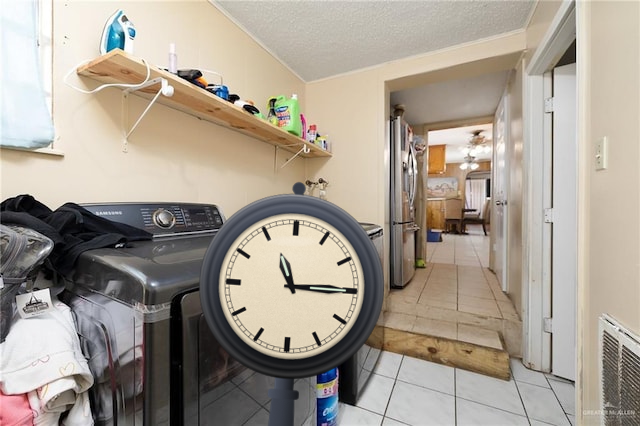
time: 11:15
